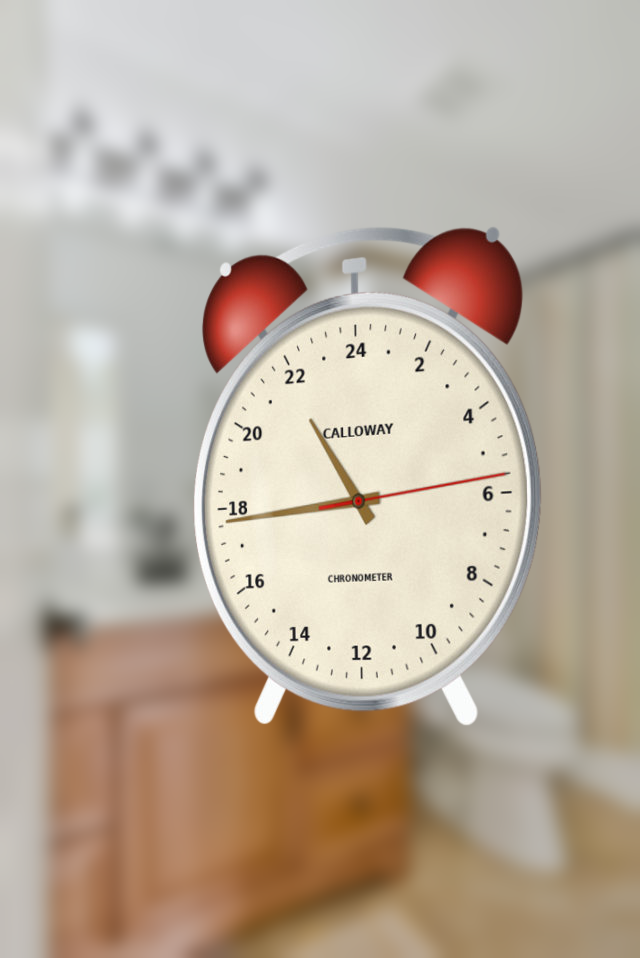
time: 21:44:14
